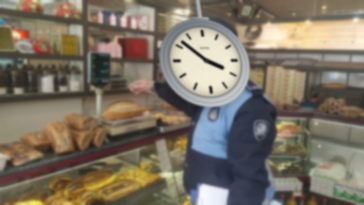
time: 3:52
